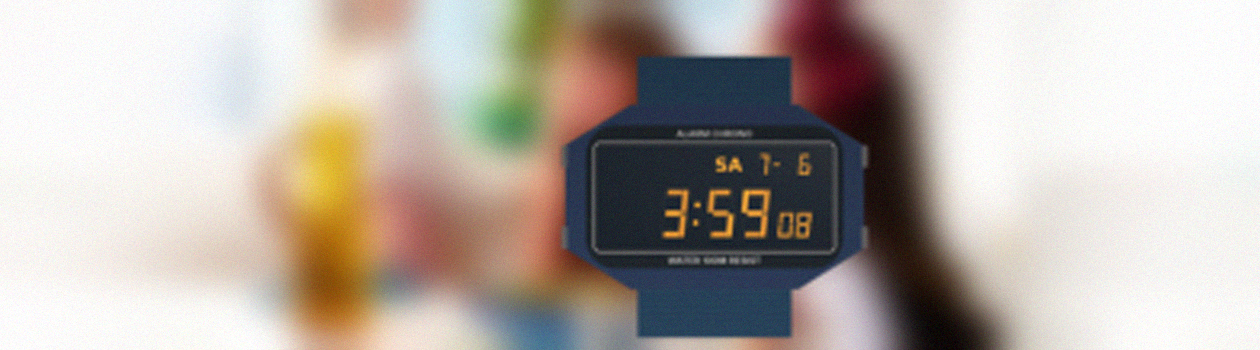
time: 3:59:08
